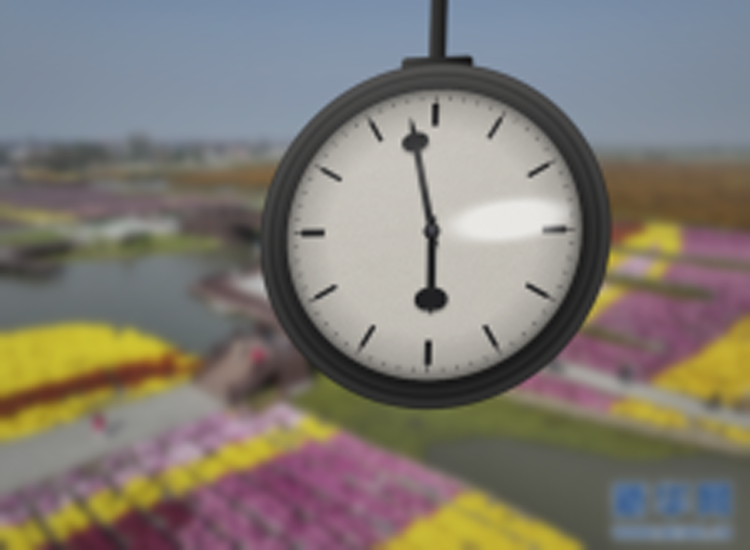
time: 5:58
